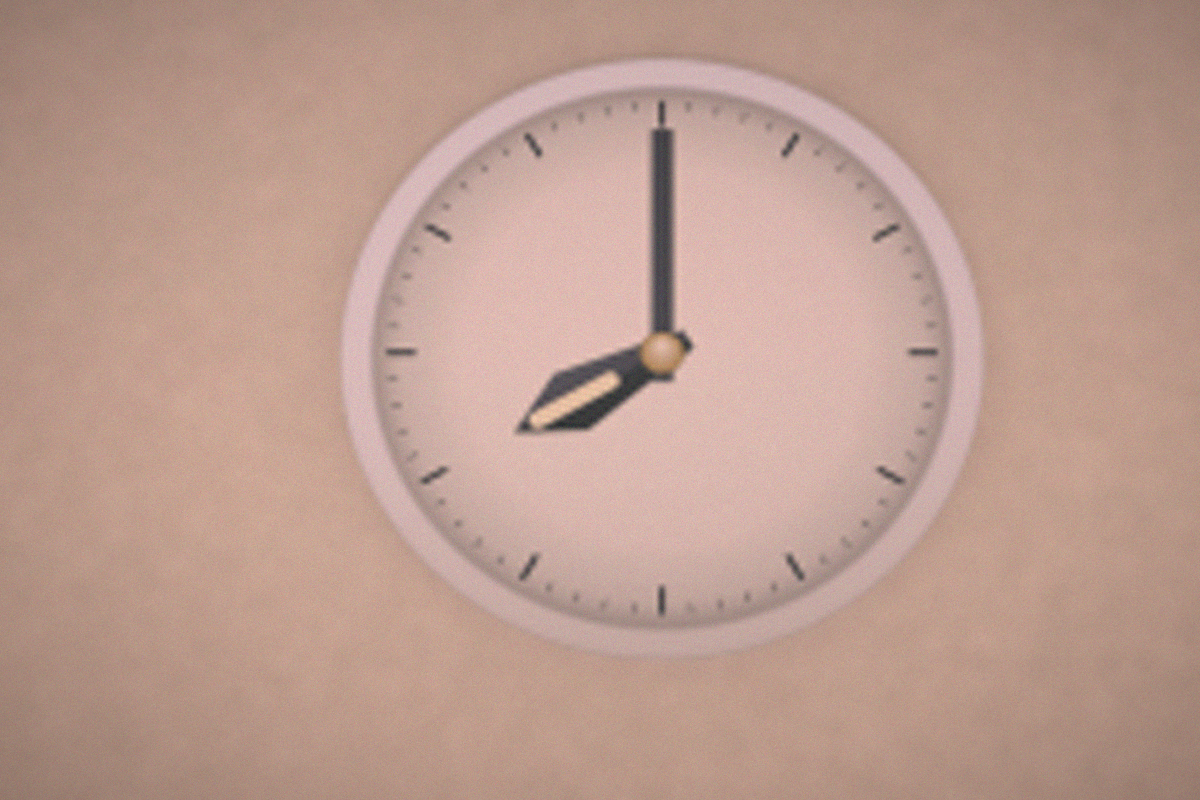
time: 8:00
